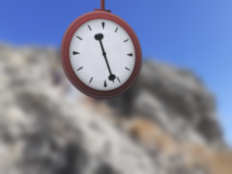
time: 11:27
